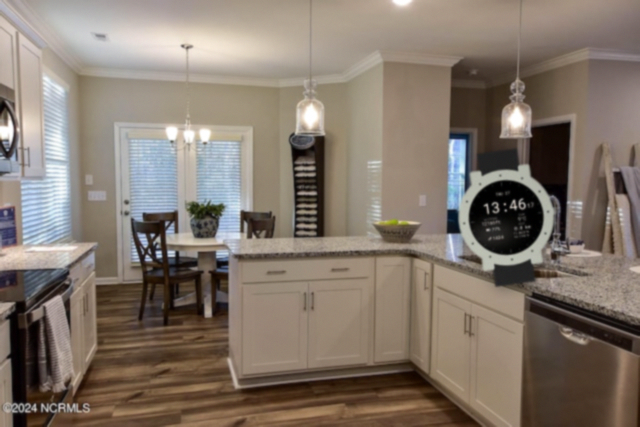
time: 13:46
